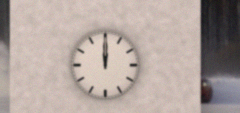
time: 12:00
